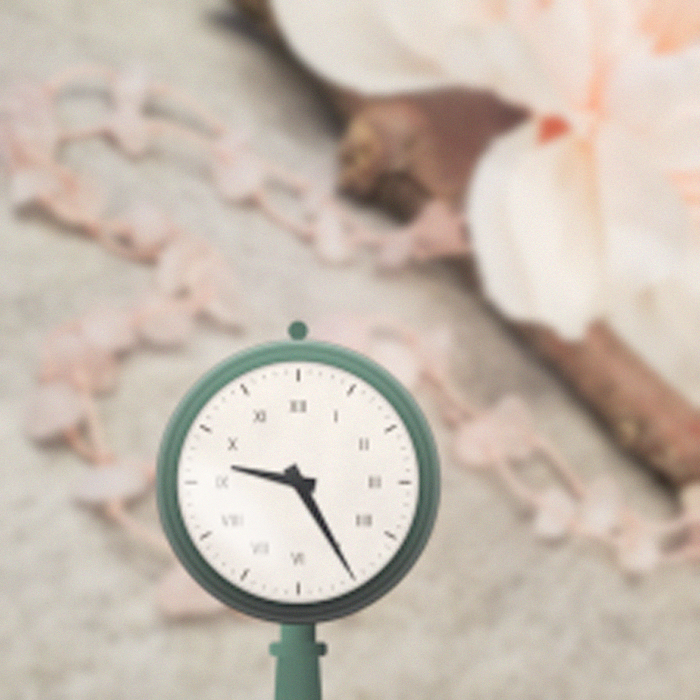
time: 9:25
